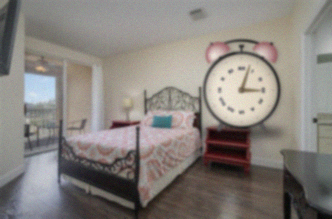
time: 3:03
